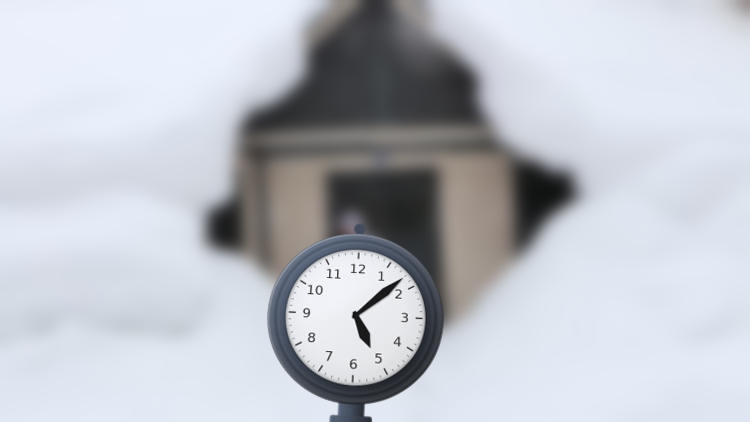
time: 5:08
